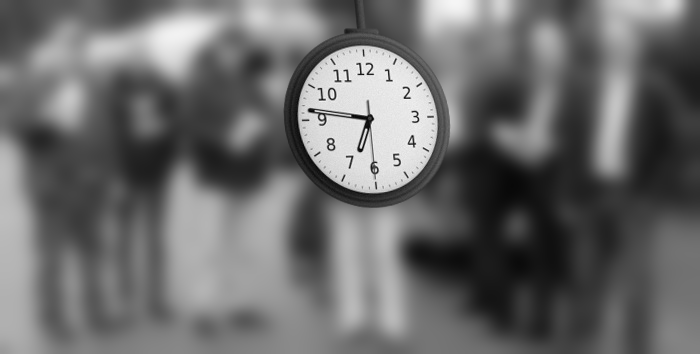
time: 6:46:30
